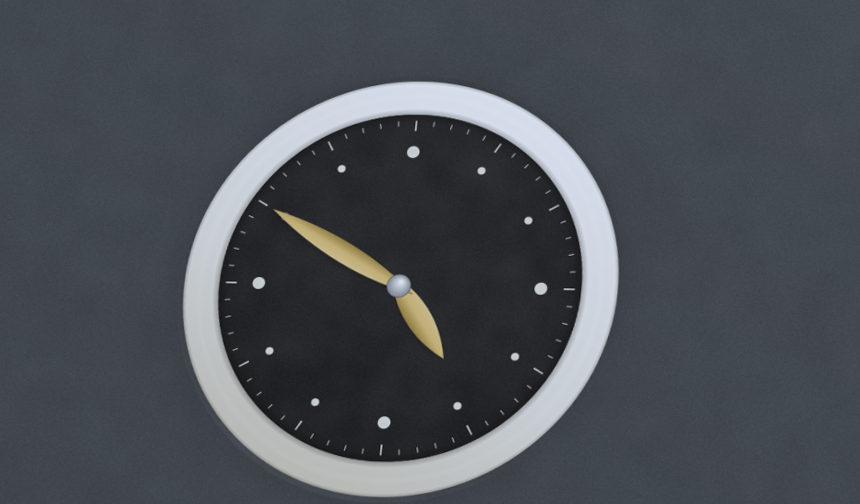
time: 4:50
